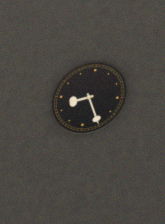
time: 8:25
